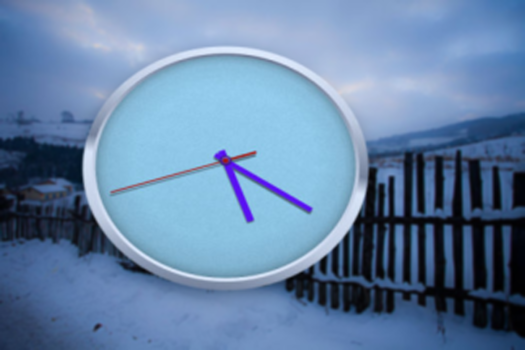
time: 5:20:42
